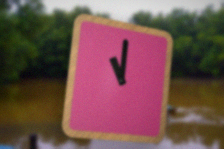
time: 11:00
